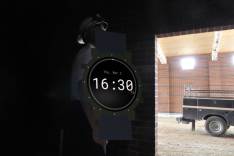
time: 16:30
